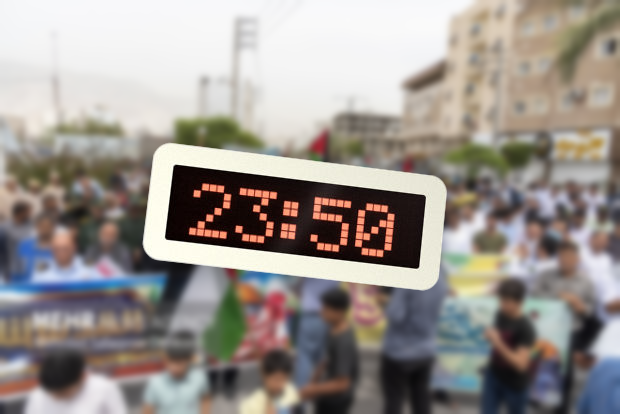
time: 23:50
